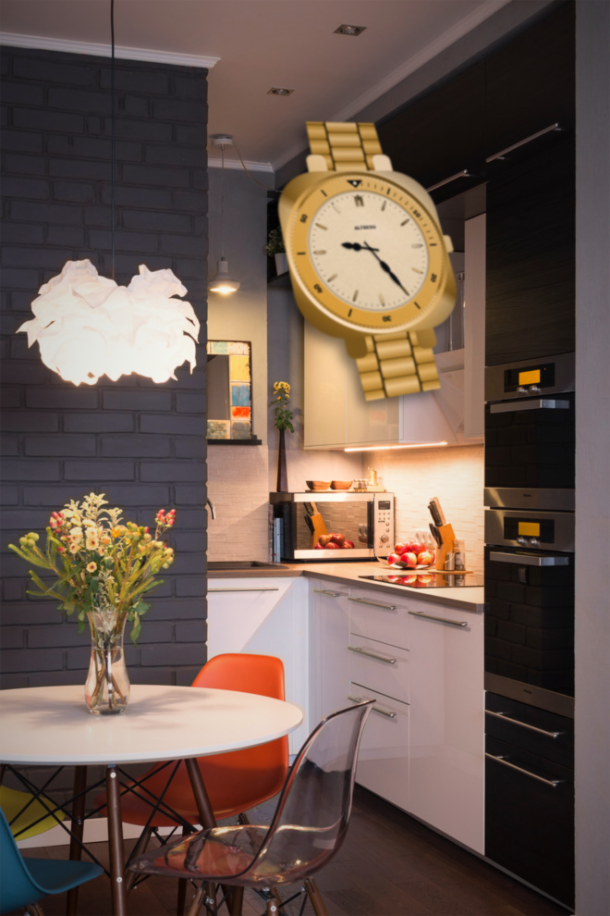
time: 9:25
